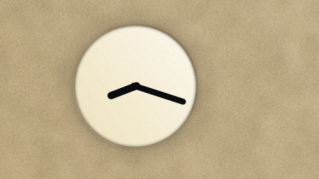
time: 8:18
